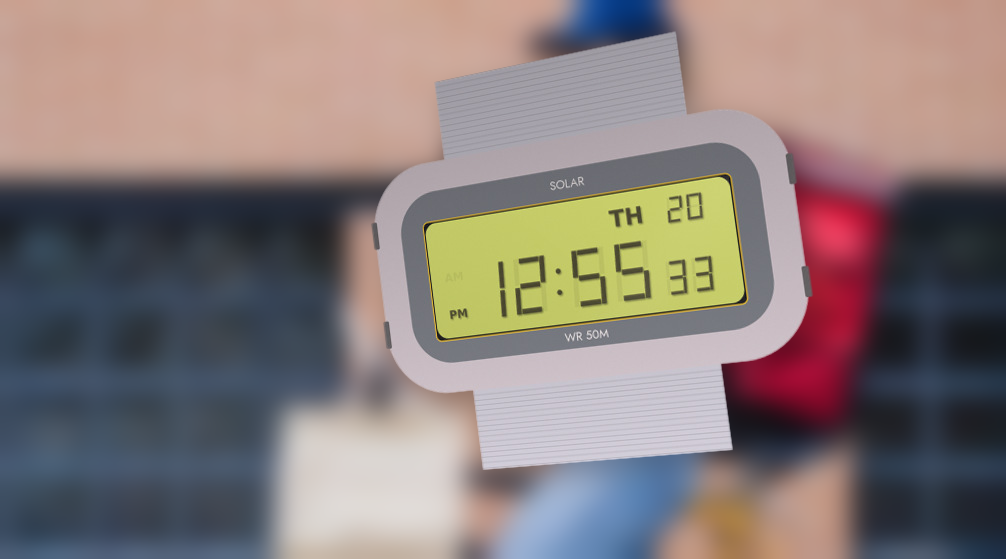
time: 12:55:33
